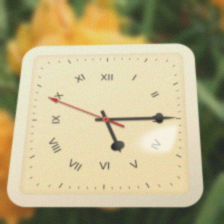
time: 5:14:49
